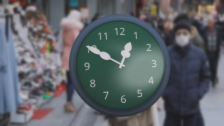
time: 12:50
